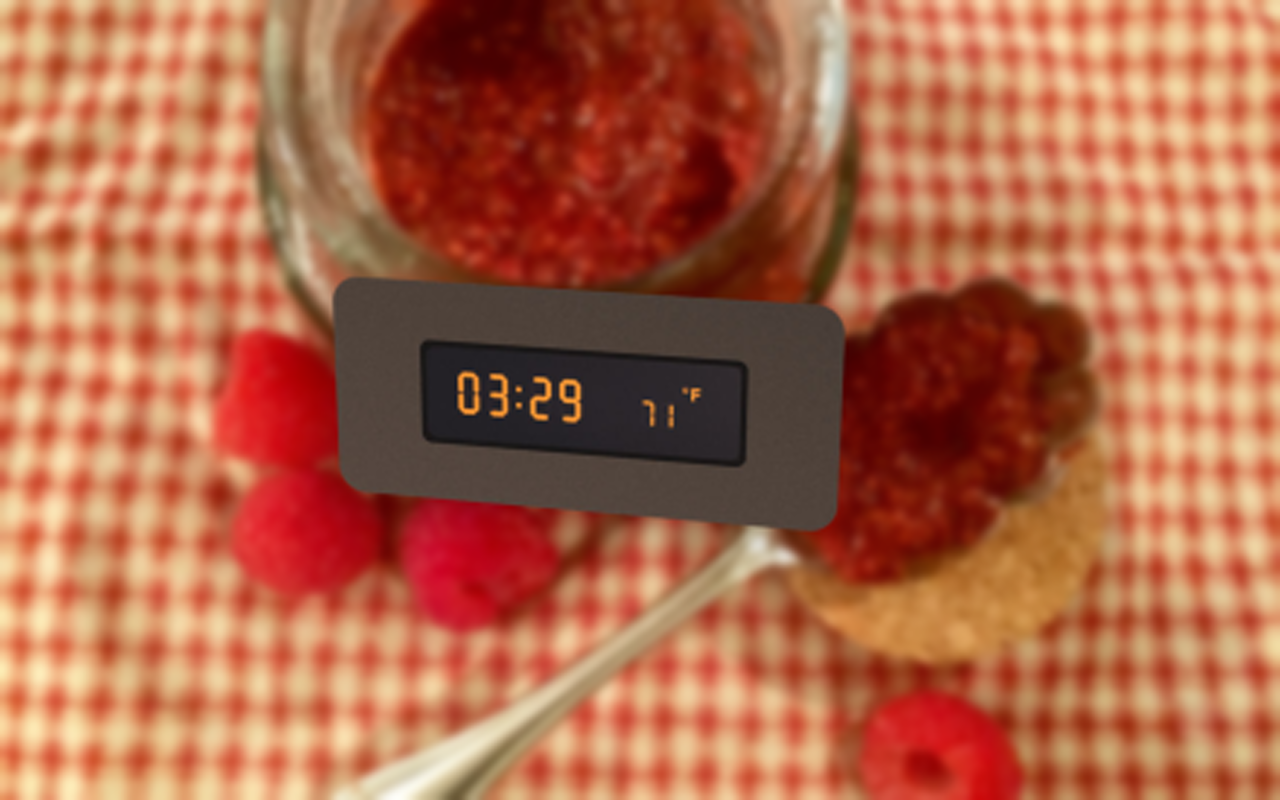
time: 3:29
